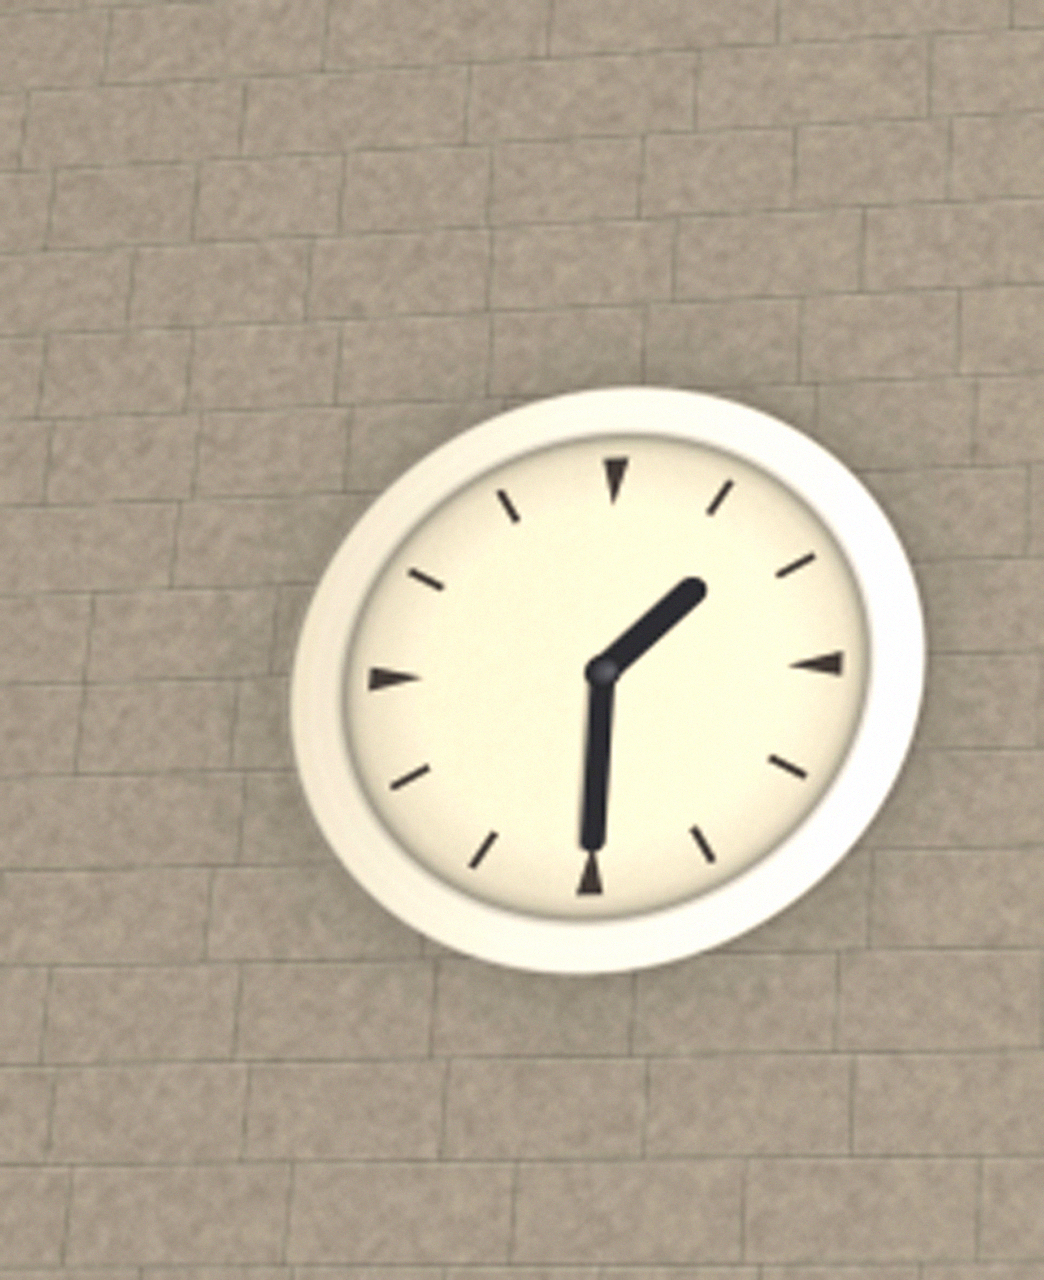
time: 1:30
